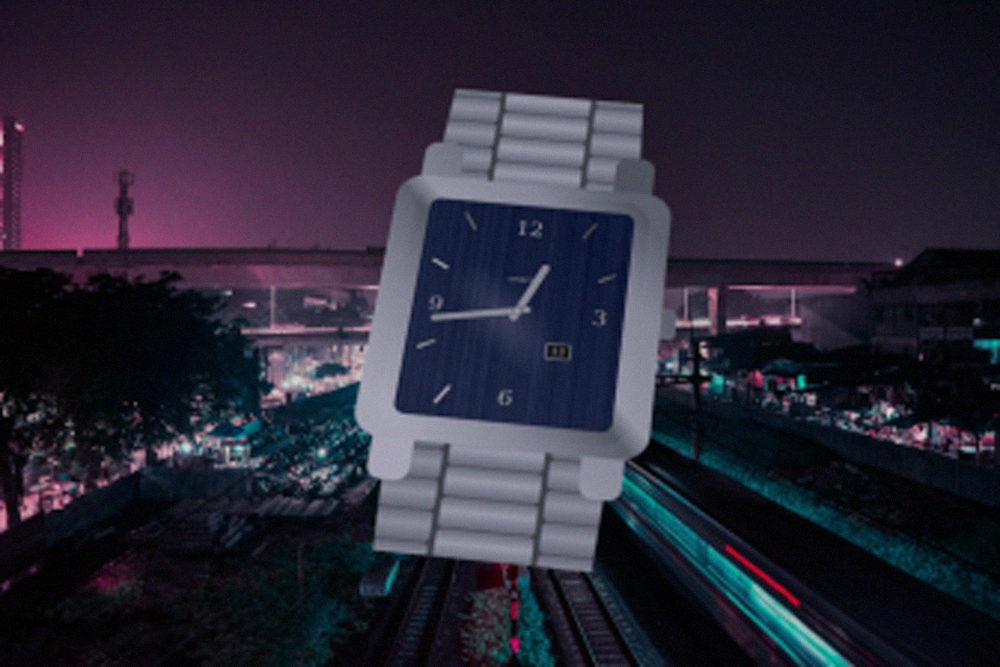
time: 12:43
